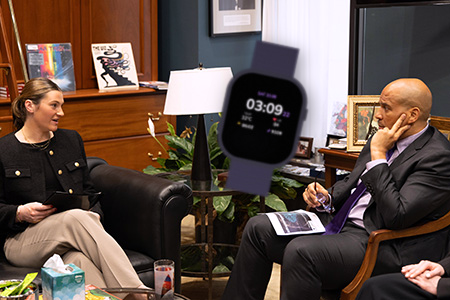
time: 3:09
